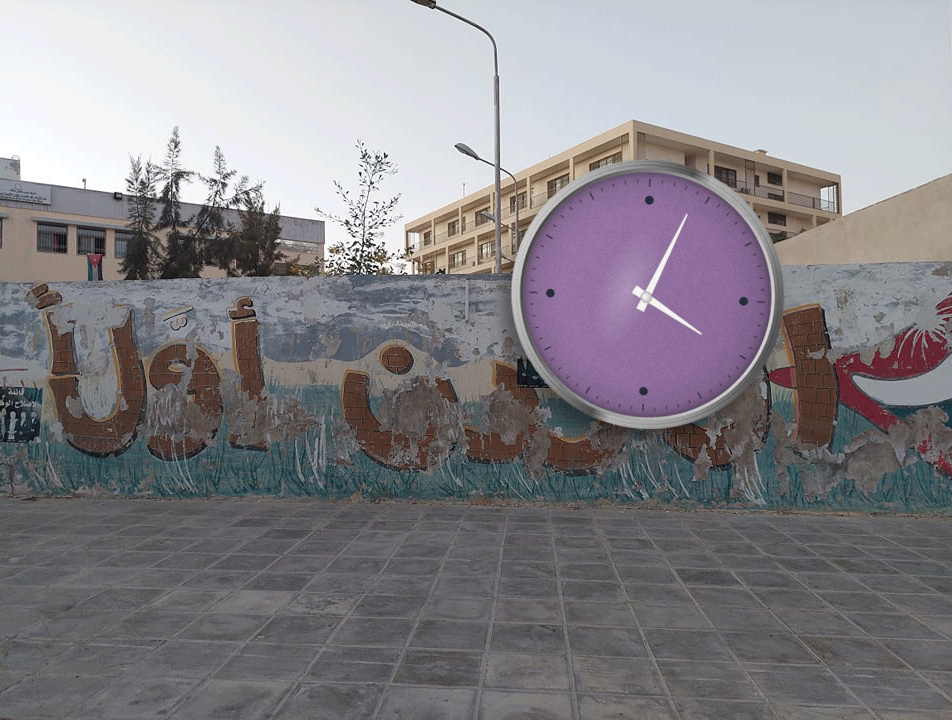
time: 4:04
